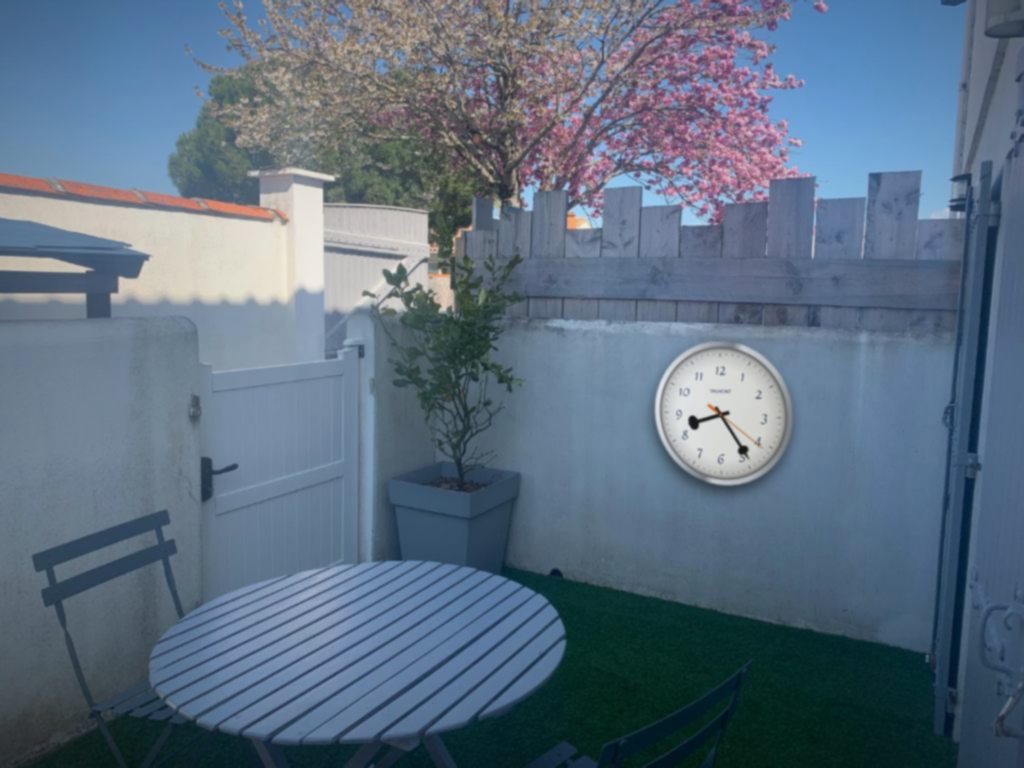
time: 8:24:21
